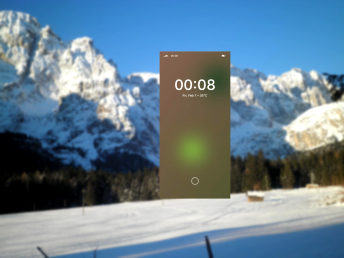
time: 0:08
